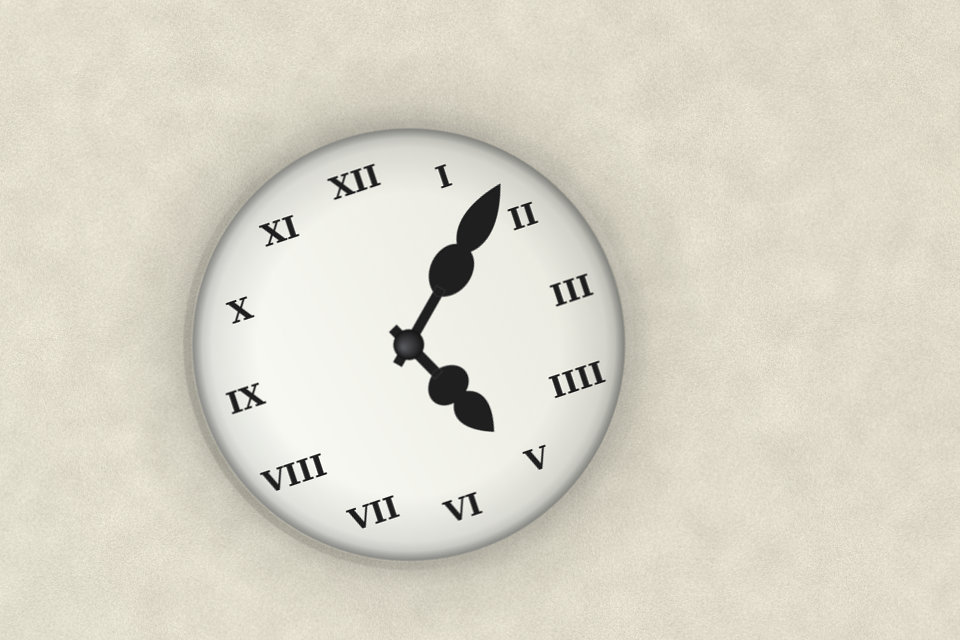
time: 5:08
